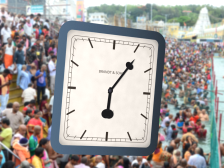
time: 6:06
